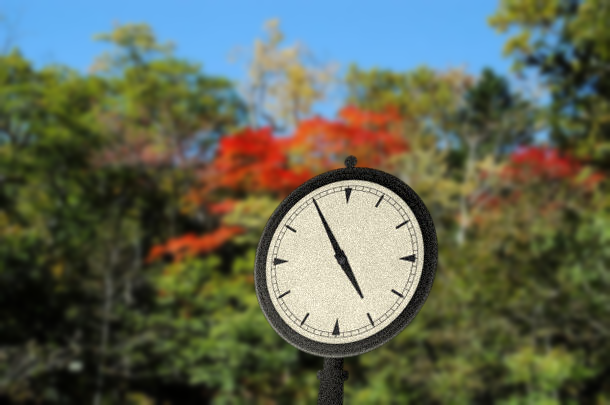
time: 4:55
